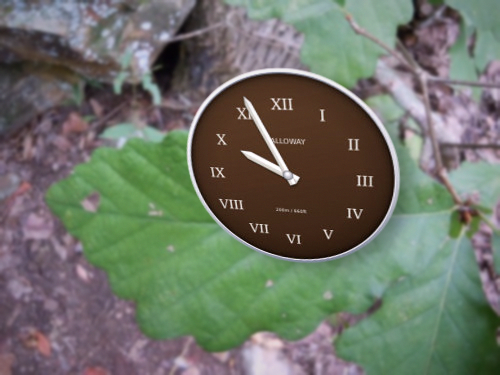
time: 9:56
